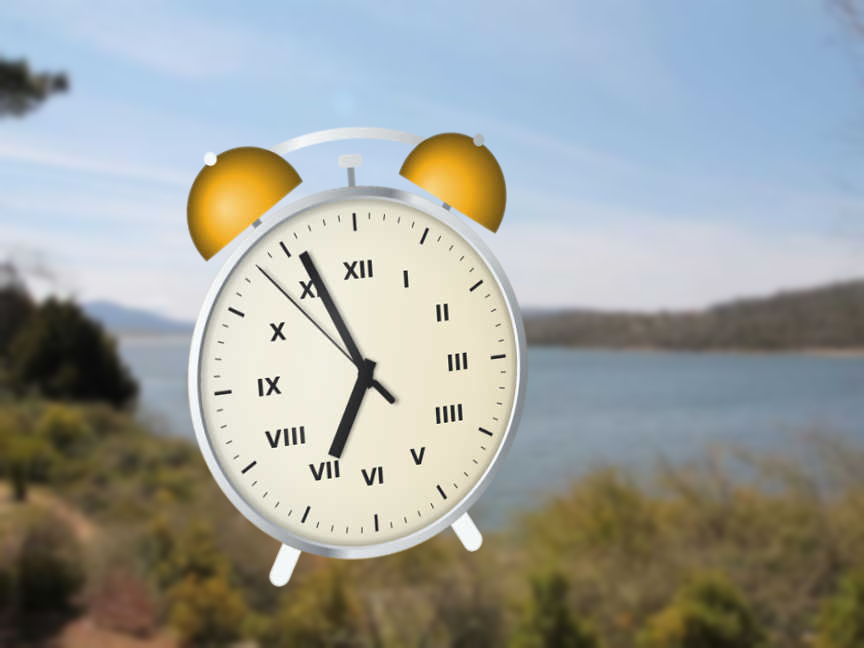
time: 6:55:53
